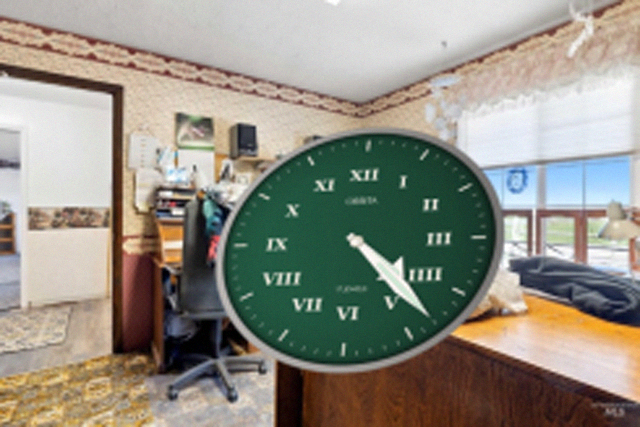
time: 4:23
